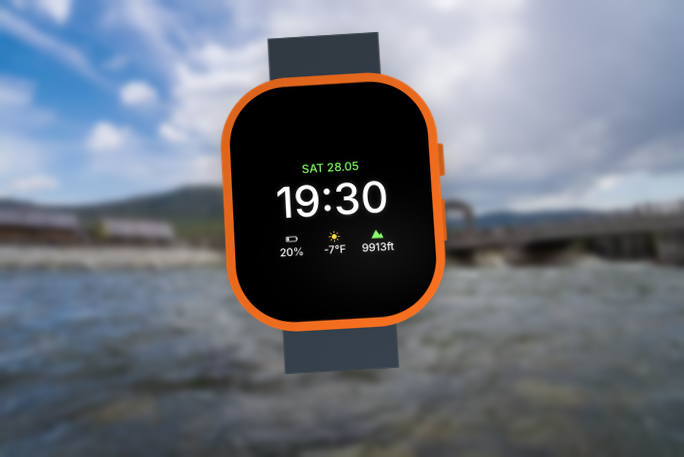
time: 19:30
